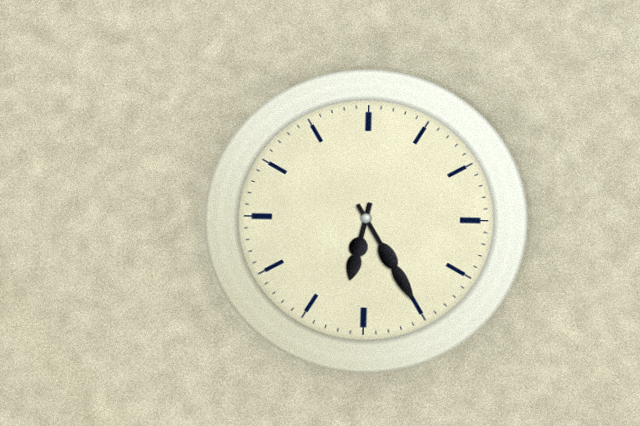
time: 6:25
